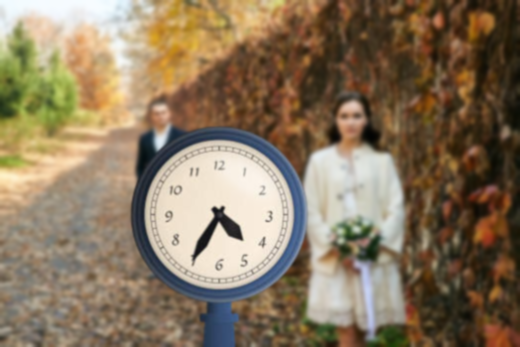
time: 4:35
